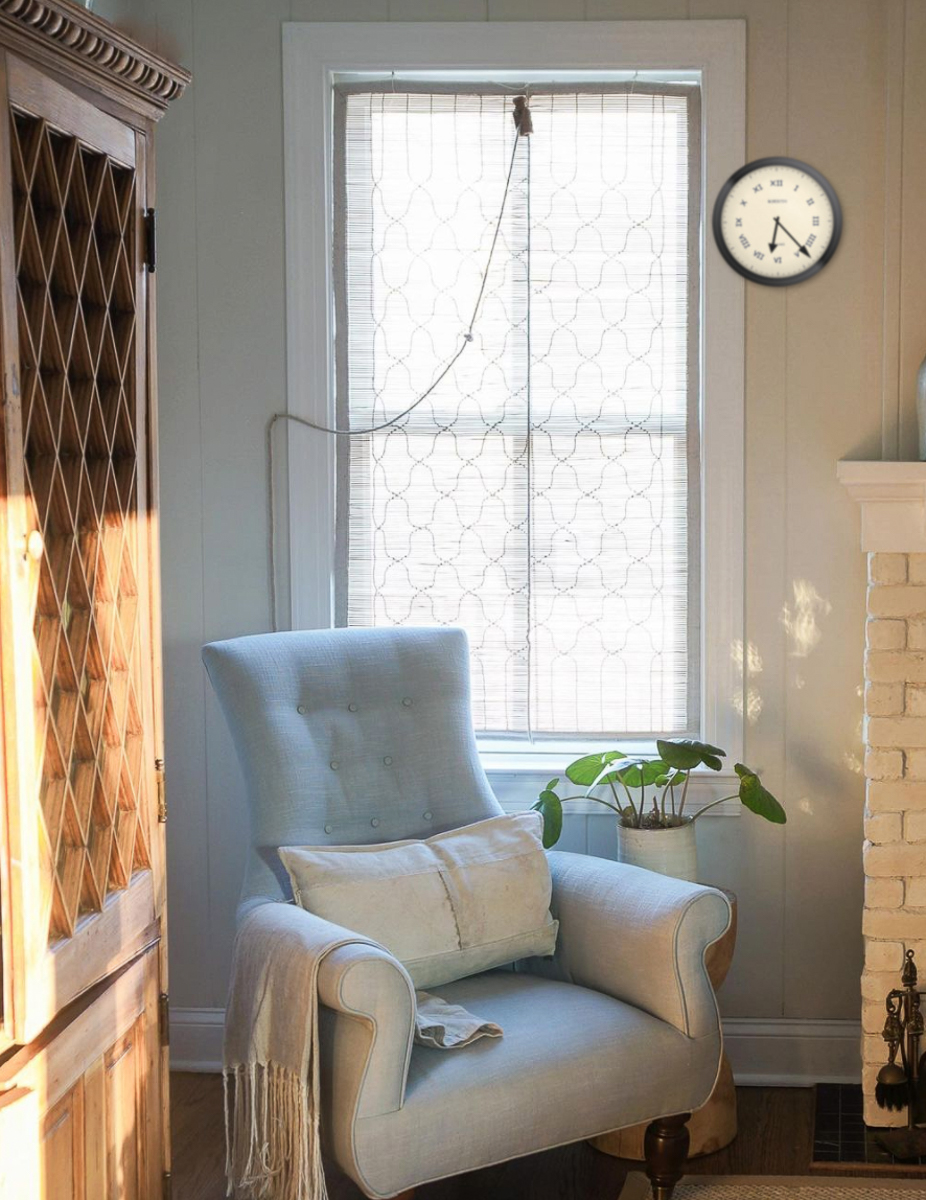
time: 6:23
